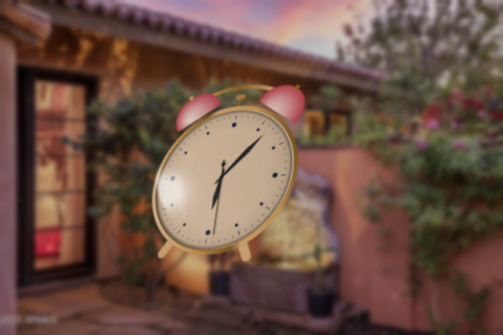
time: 6:06:29
